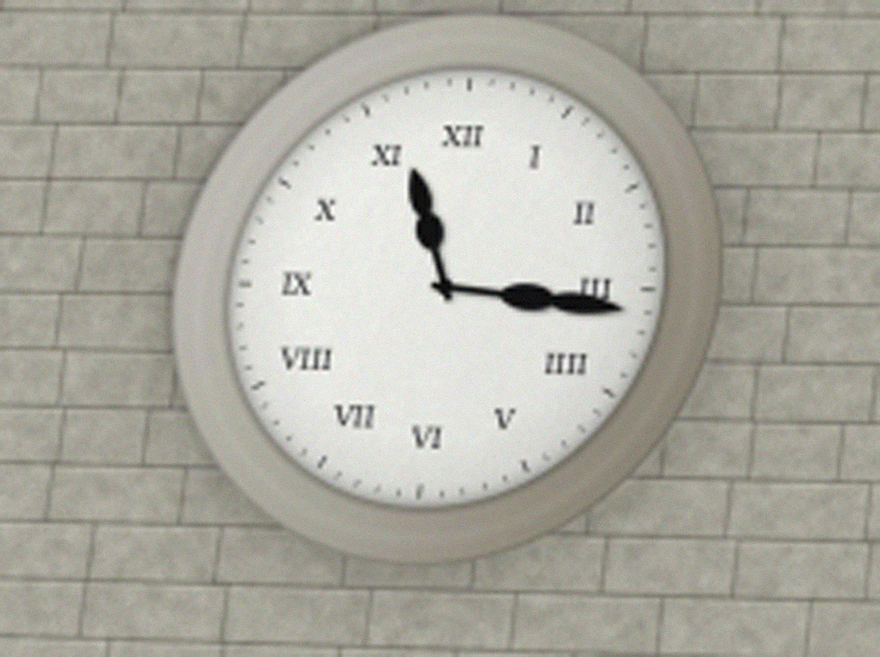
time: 11:16
